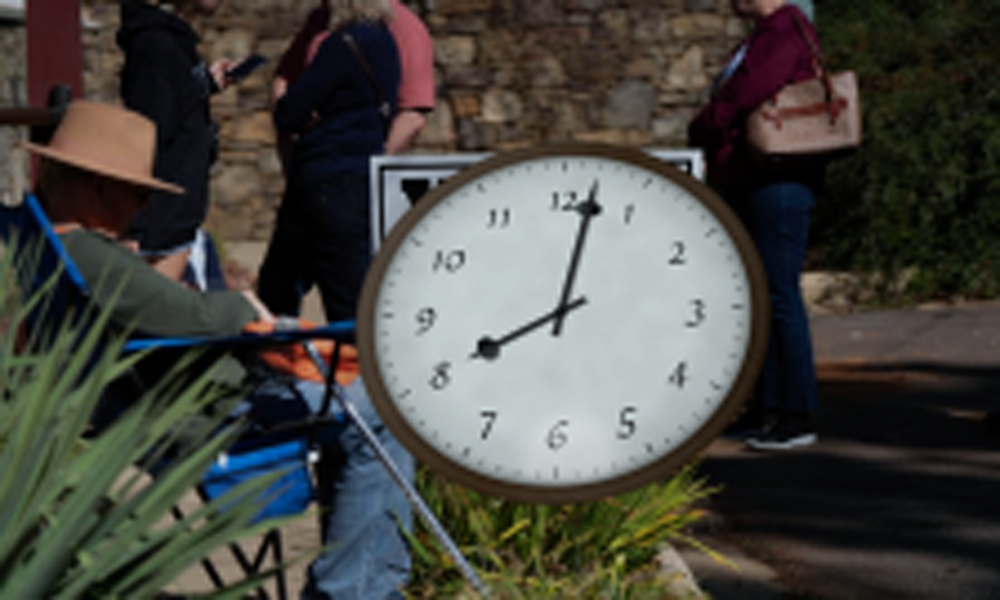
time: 8:02
